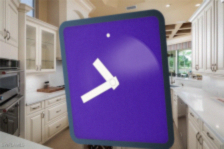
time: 10:41
